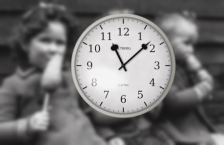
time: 11:08
